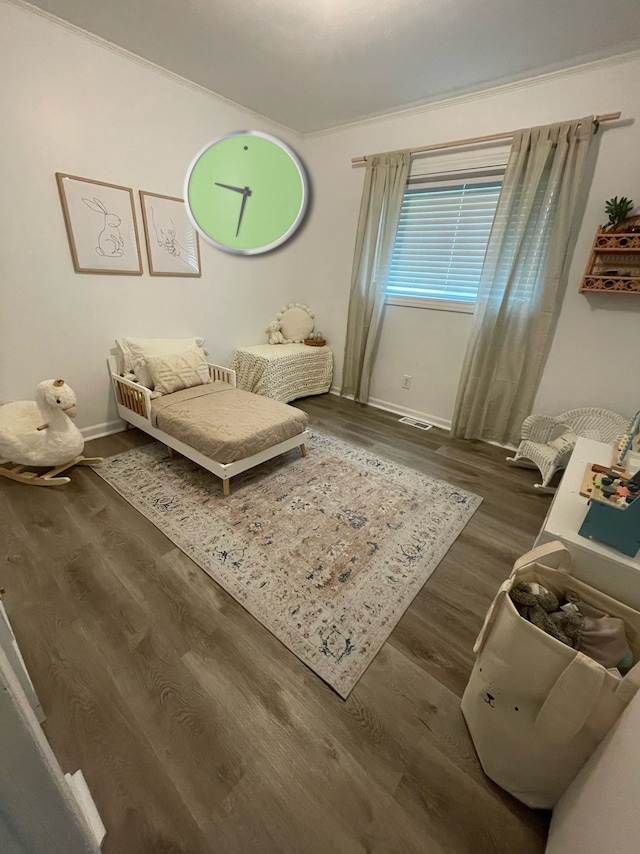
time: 9:32
